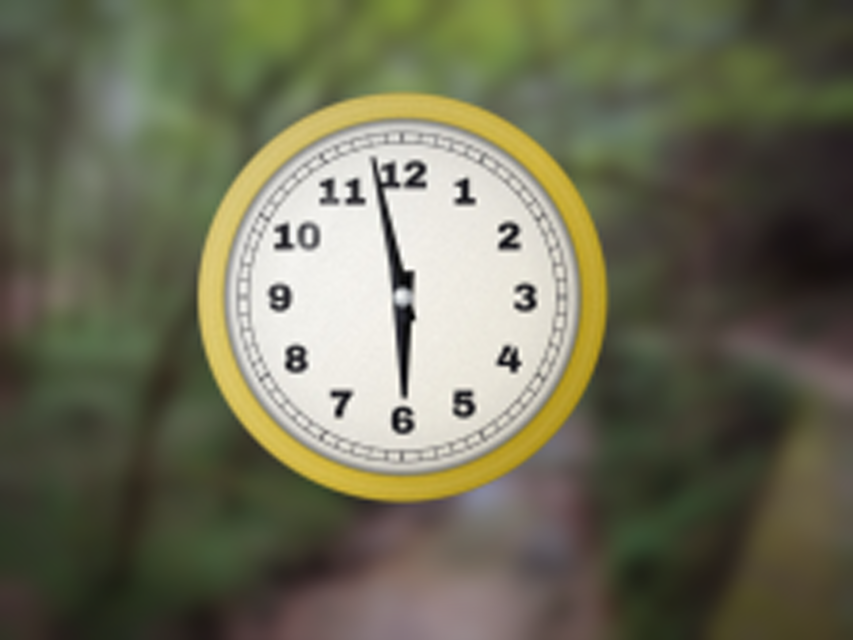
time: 5:58
